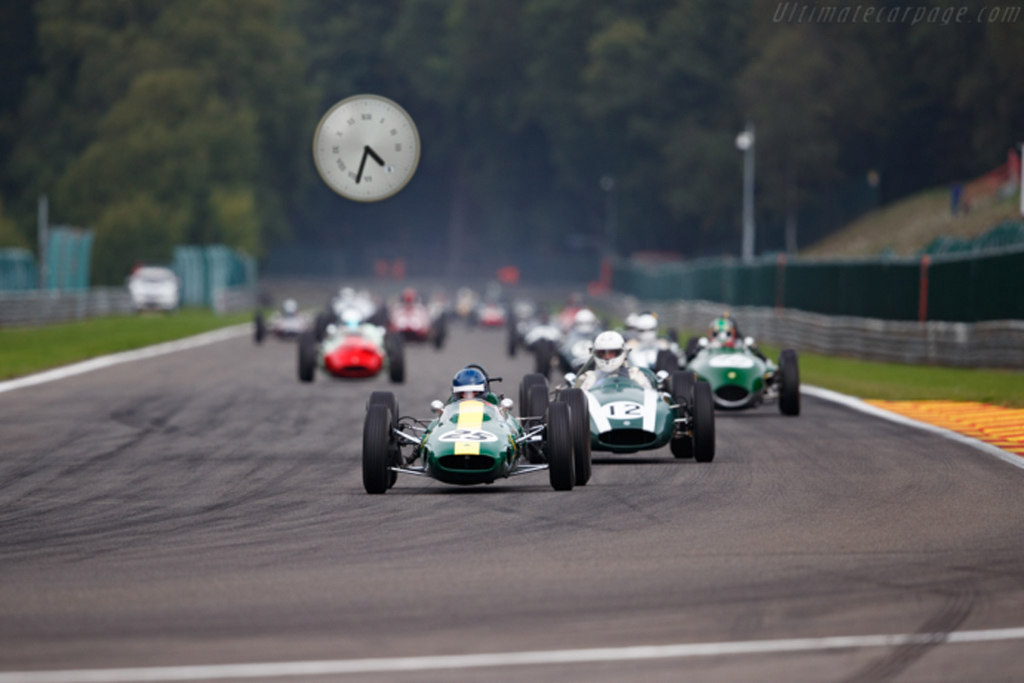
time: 4:33
